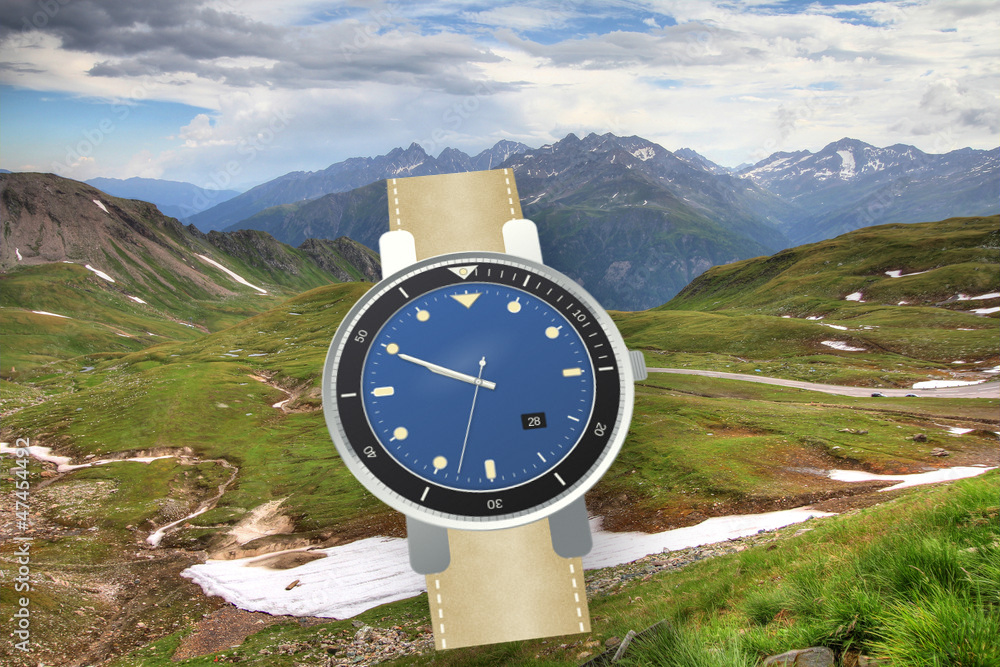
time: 9:49:33
